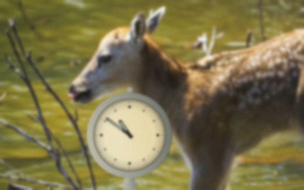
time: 10:51
